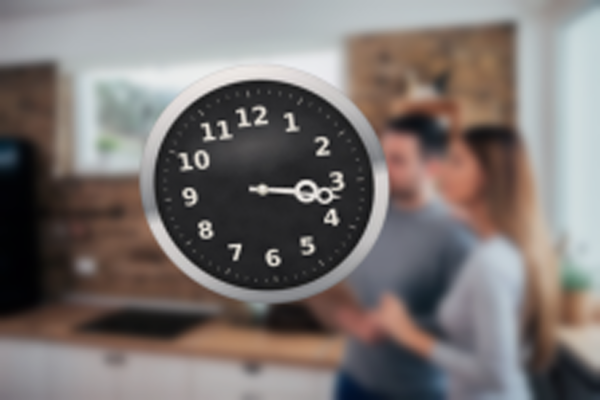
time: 3:17
